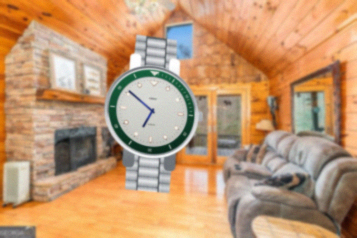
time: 6:51
